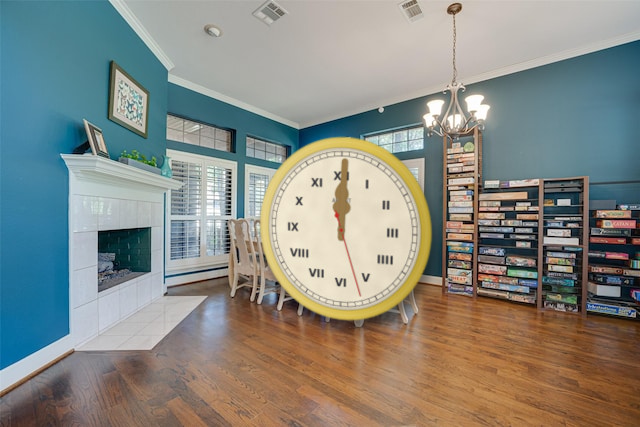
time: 12:00:27
